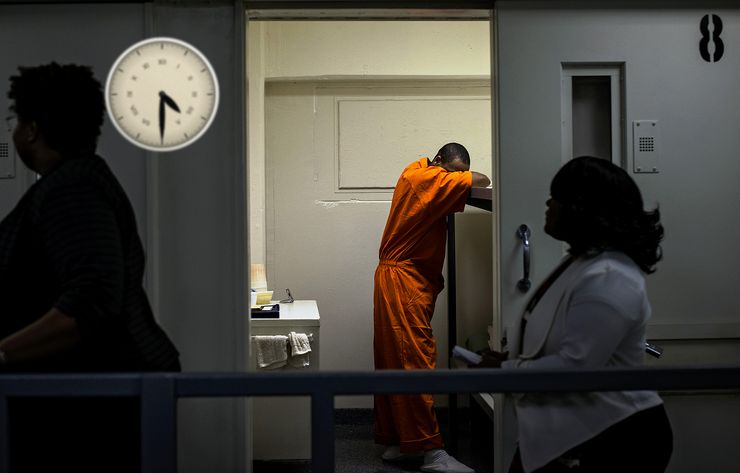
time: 4:30
